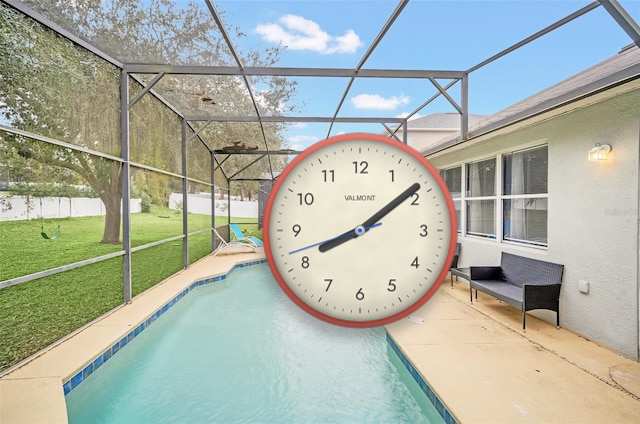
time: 8:08:42
